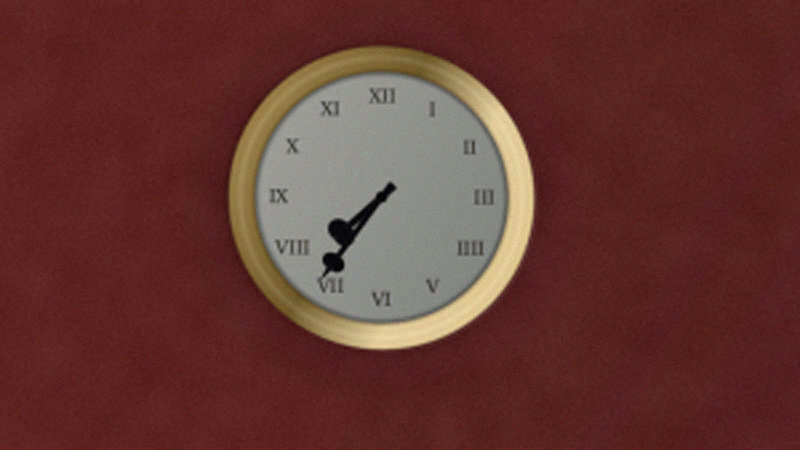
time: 7:36
